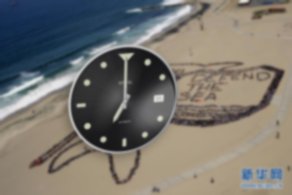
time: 7:00
